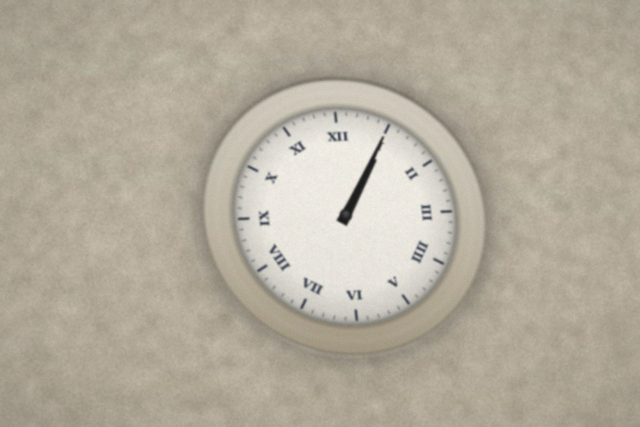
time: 1:05
